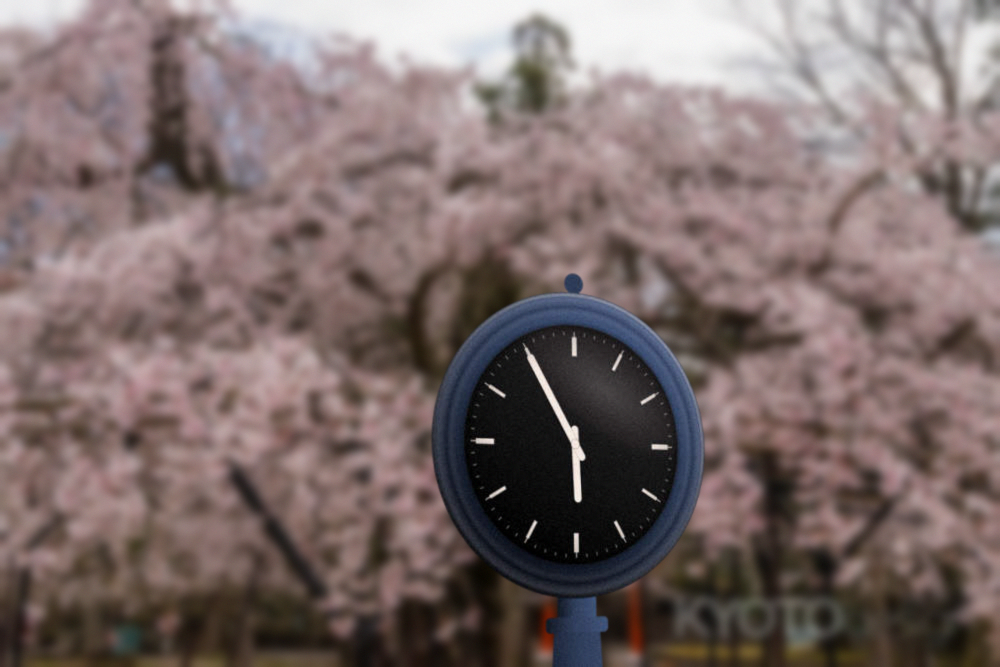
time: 5:55
